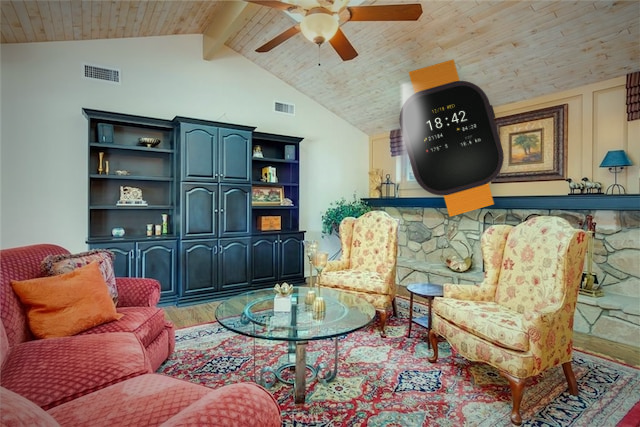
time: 18:42
